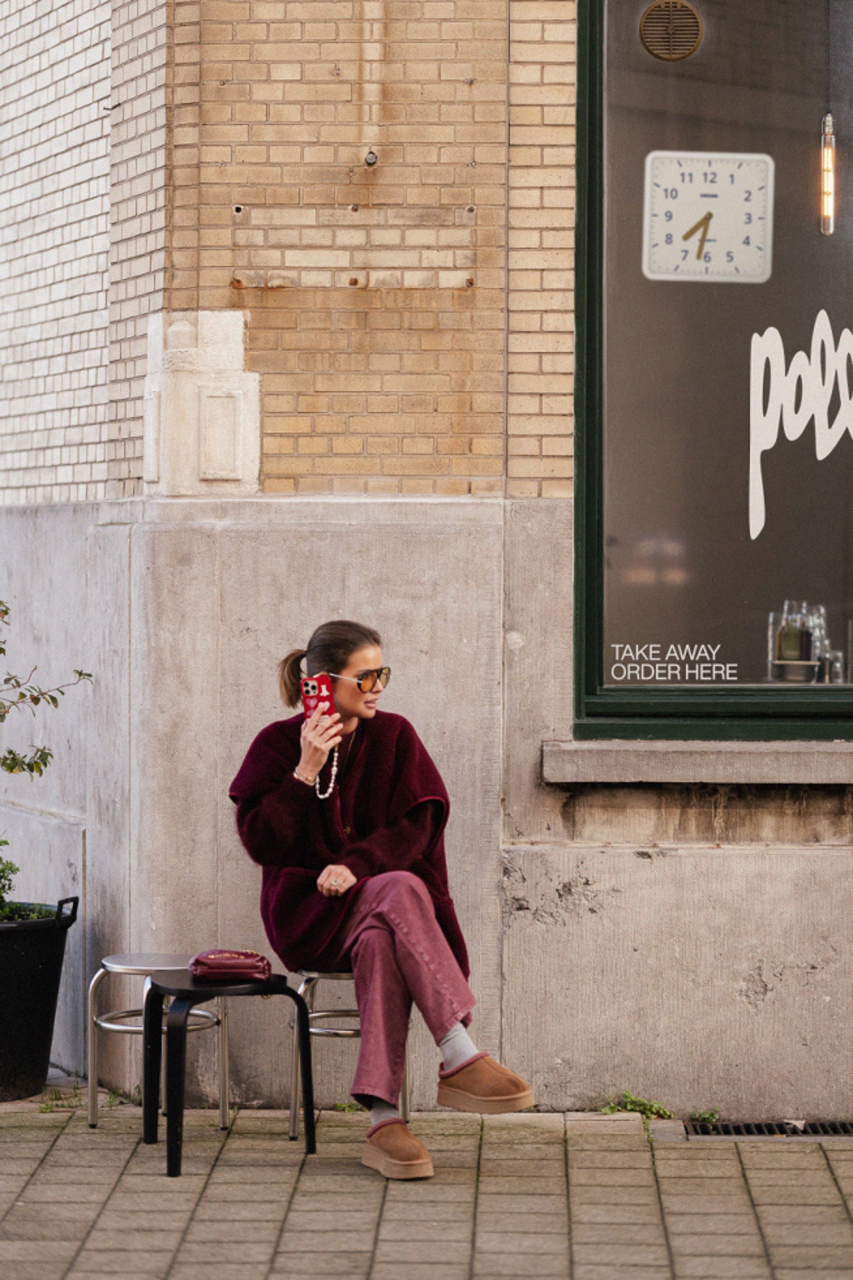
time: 7:32
